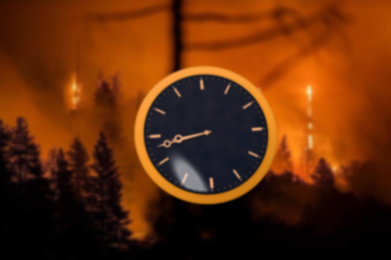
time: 8:43
